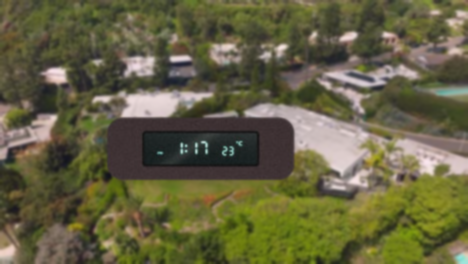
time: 1:17
